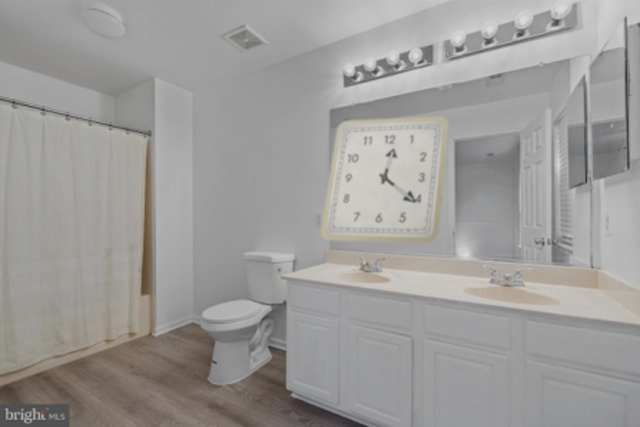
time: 12:21
